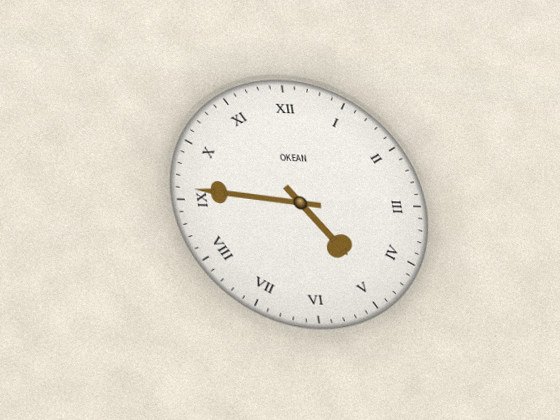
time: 4:46
